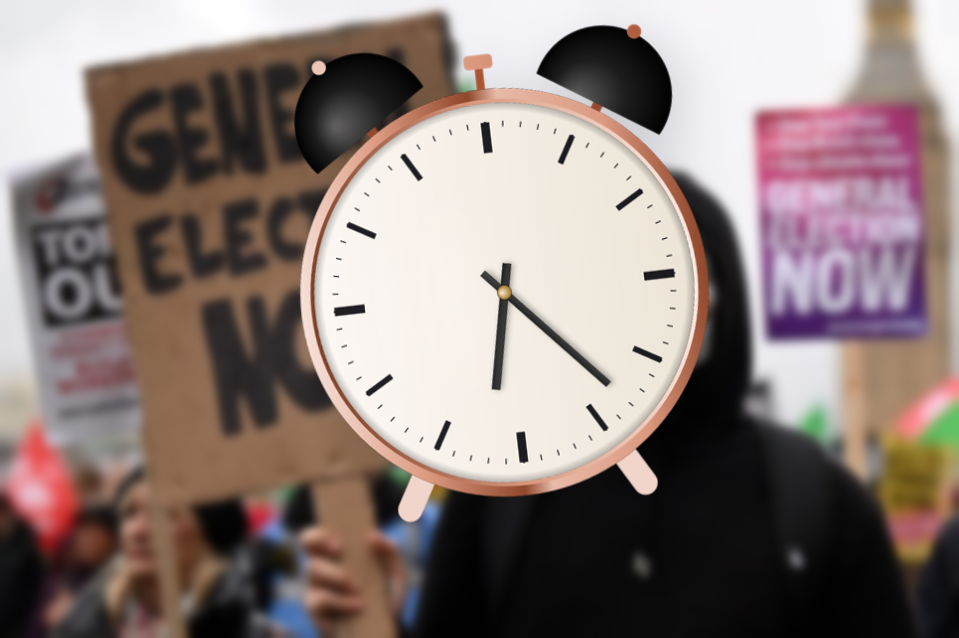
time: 6:23
